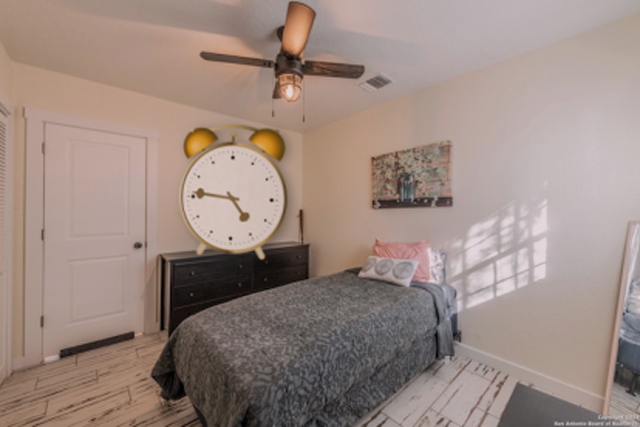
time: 4:46
